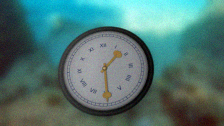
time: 1:30
